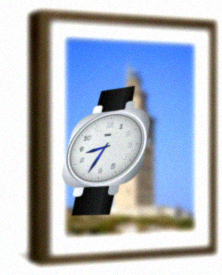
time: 8:34
